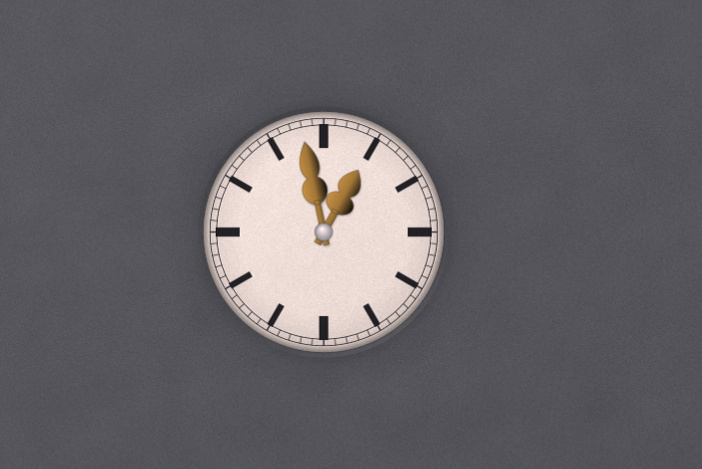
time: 12:58
